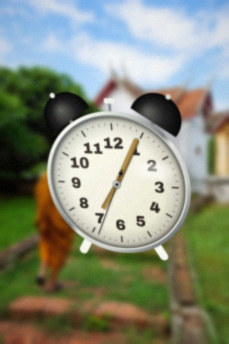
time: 7:04:34
